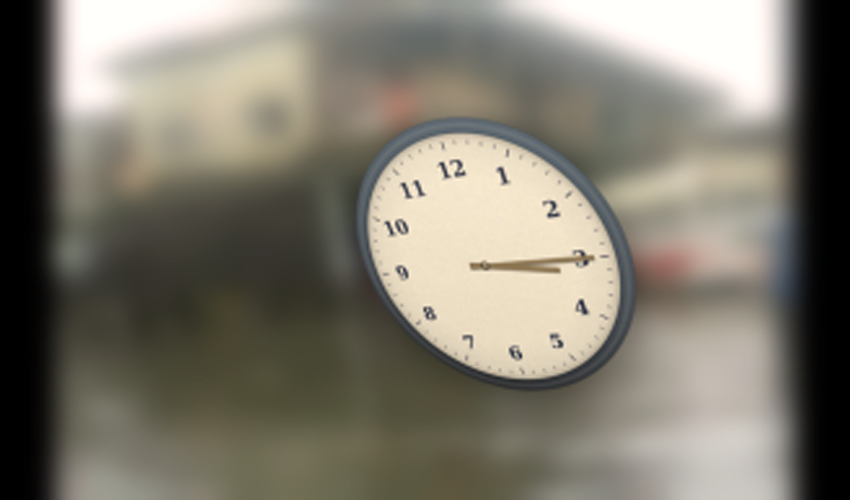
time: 3:15
